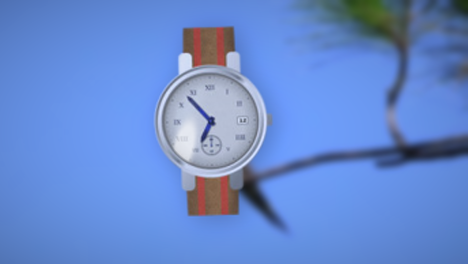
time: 6:53
